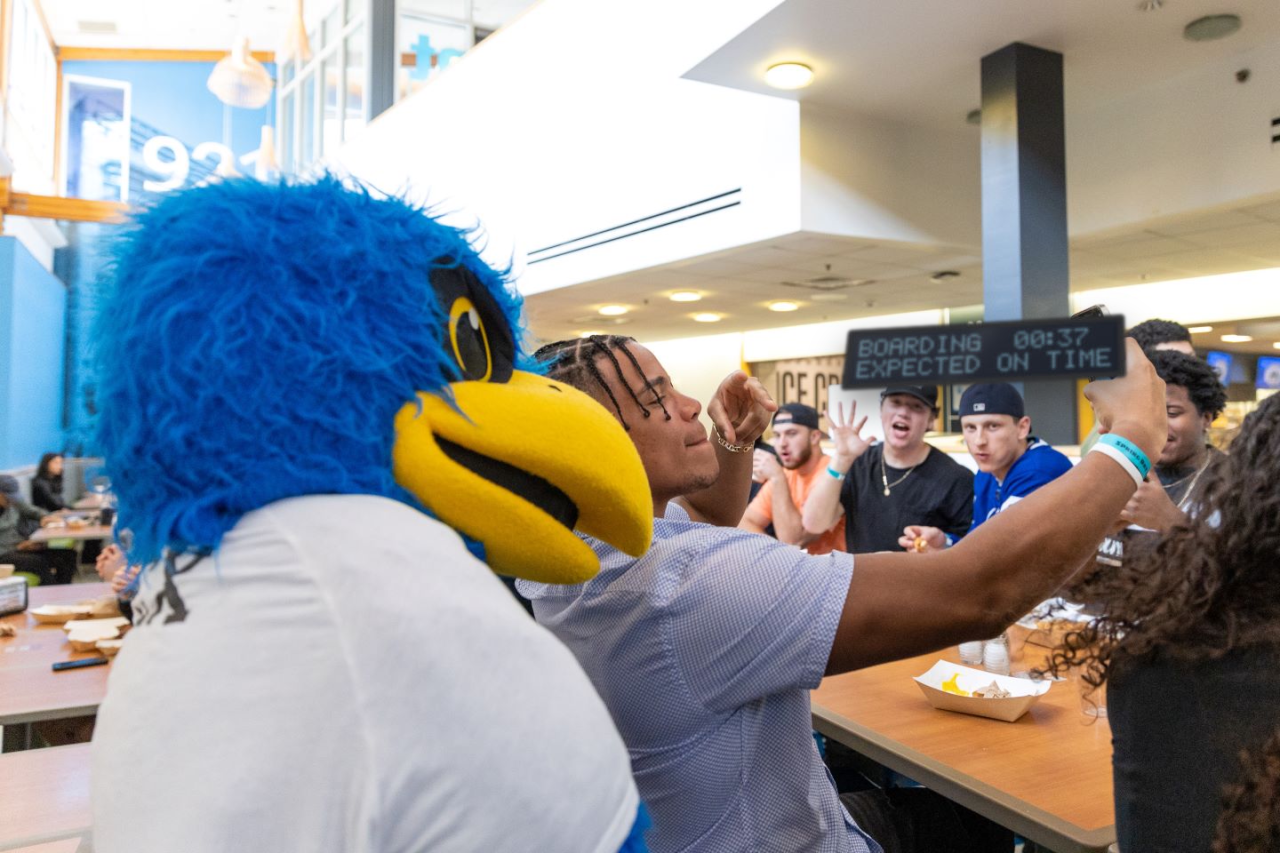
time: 0:37
